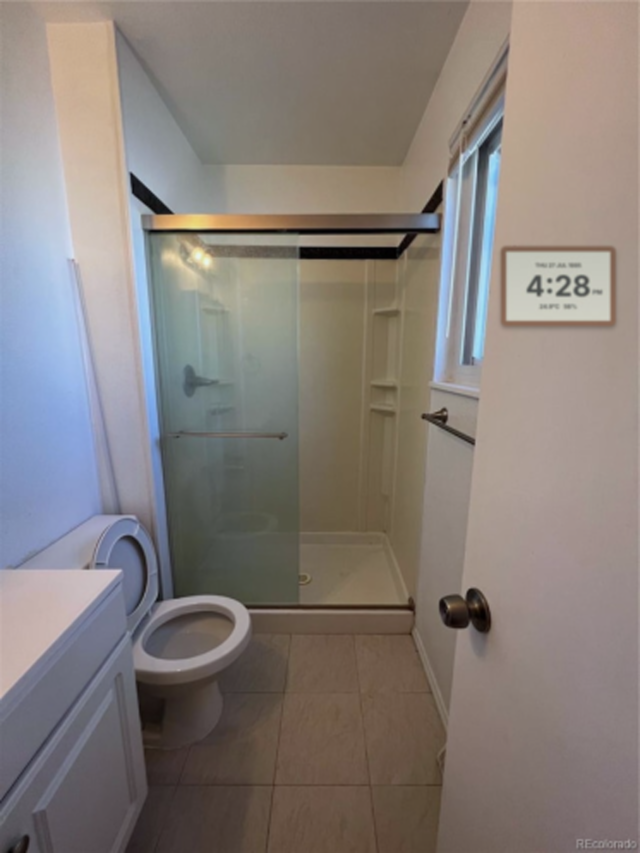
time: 4:28
